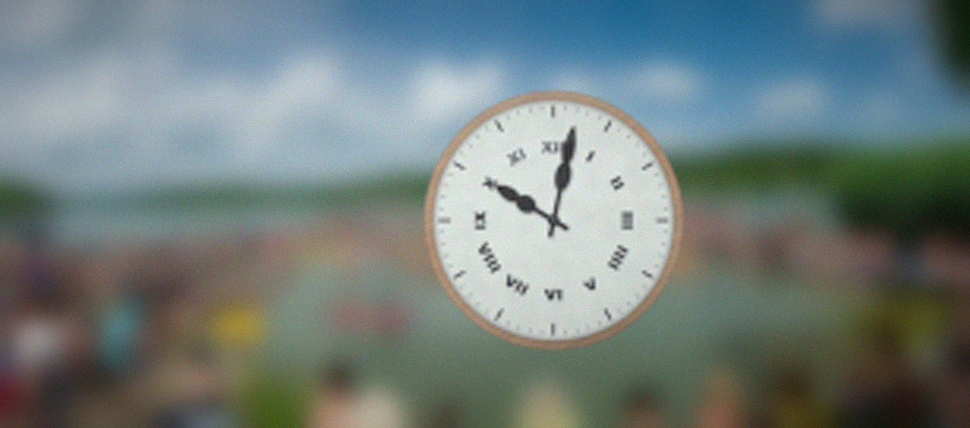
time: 10:02
